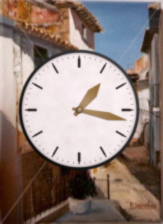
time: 1:17
